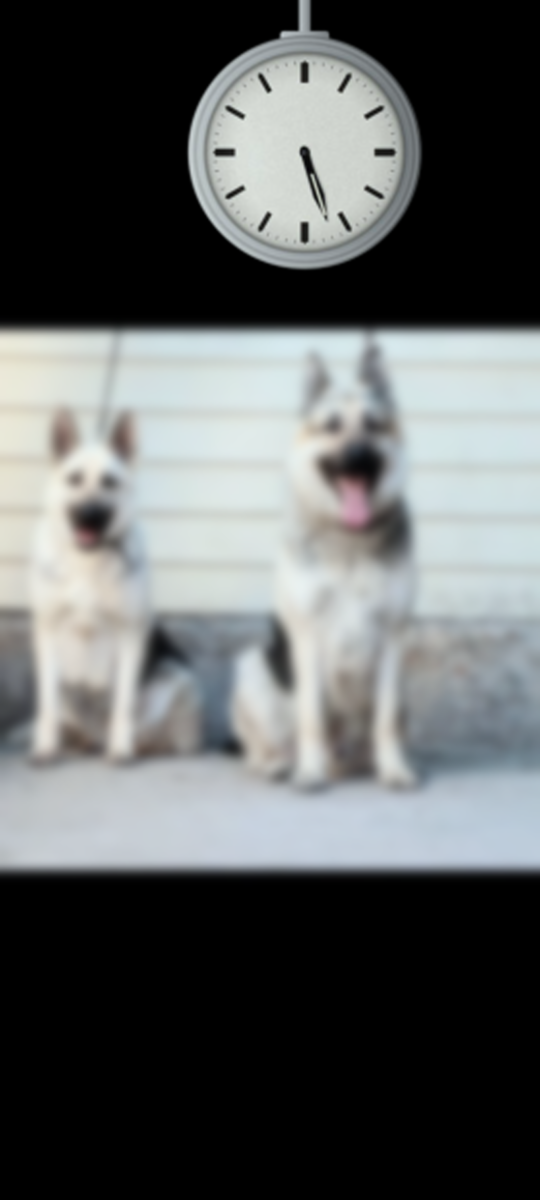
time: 5:27
